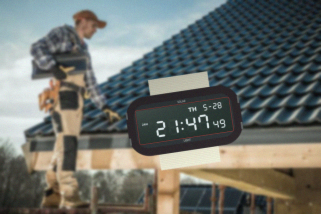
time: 21:47
